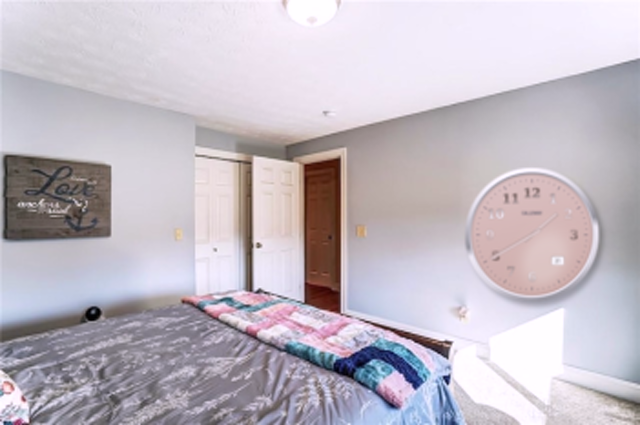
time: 1:40
